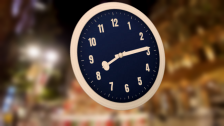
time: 8:14
